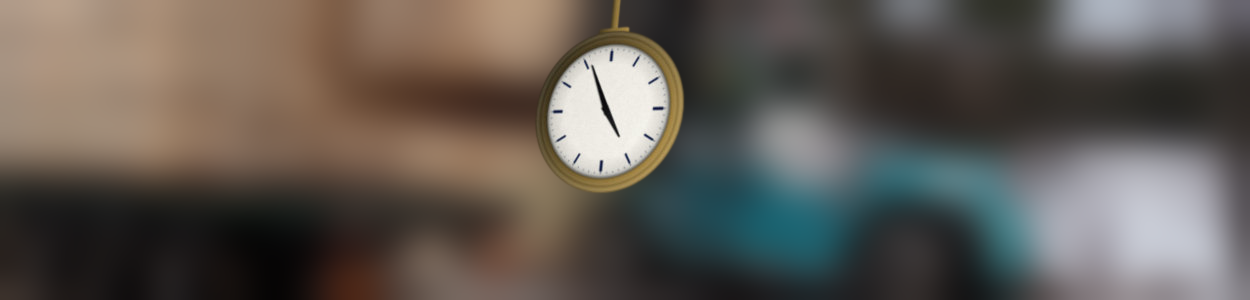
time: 4:56
